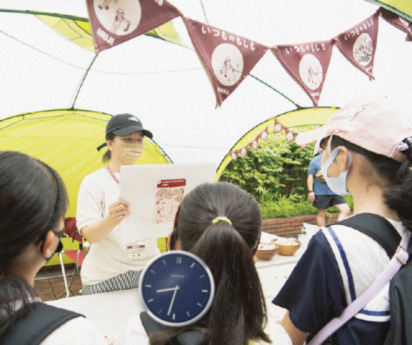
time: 8:32
